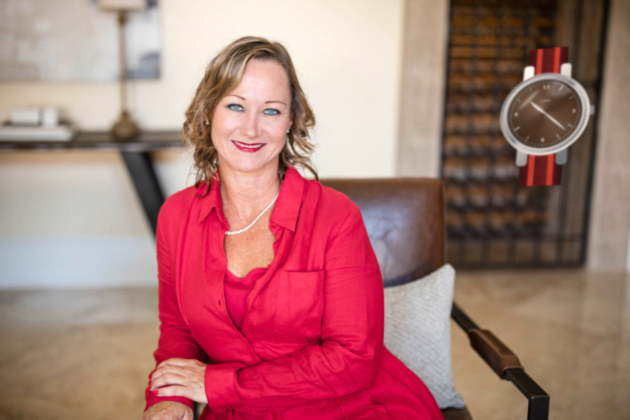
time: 10:22
